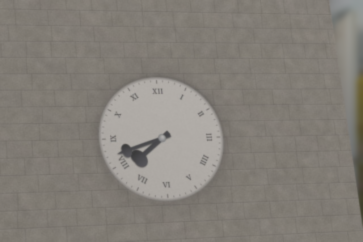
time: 7:42
